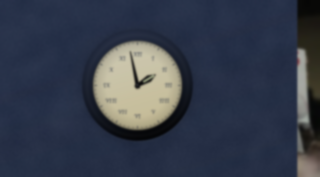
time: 1:58
